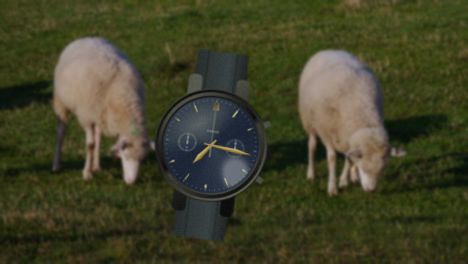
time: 7:16
